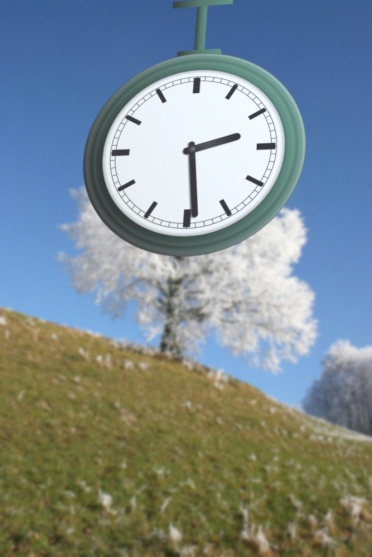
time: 2:29
